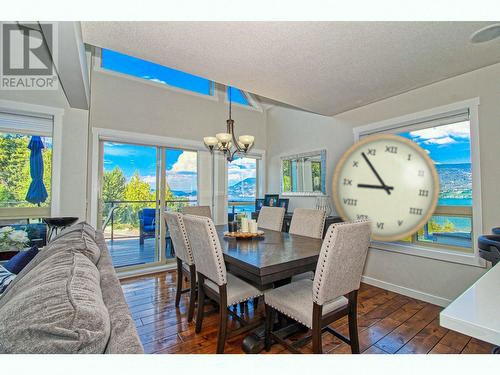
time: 8:53
